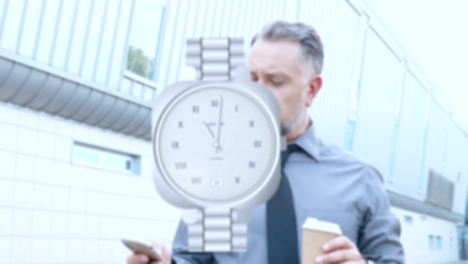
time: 11:01
